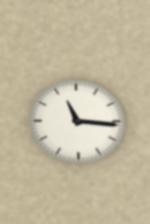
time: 11:16
